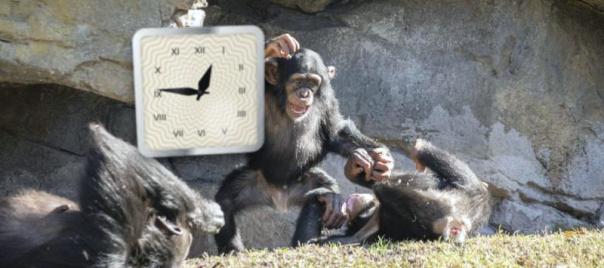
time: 12:46
